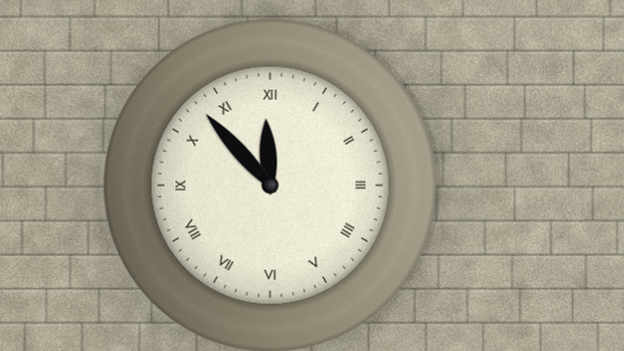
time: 11:53
